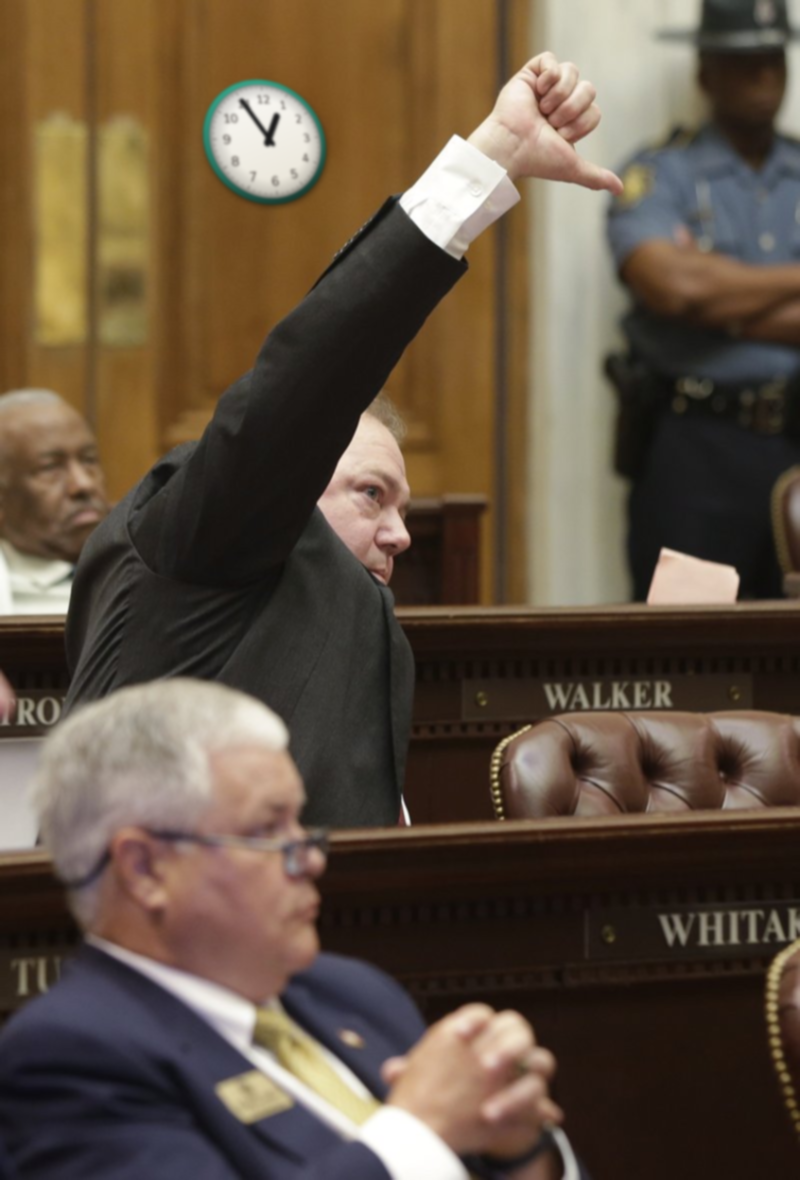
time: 12:55
